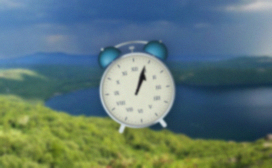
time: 1:04
